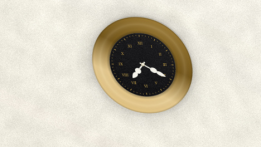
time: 7:20
